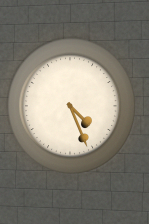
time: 4:26
